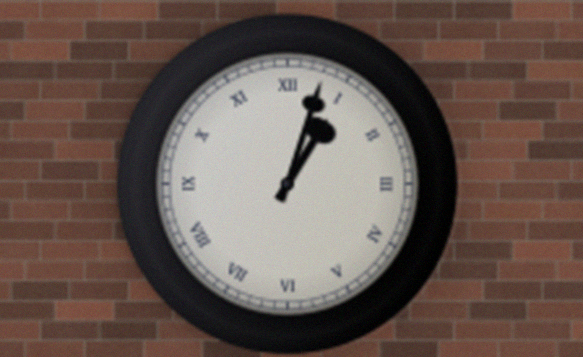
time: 1:03
